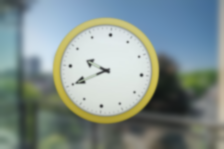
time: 9:40
